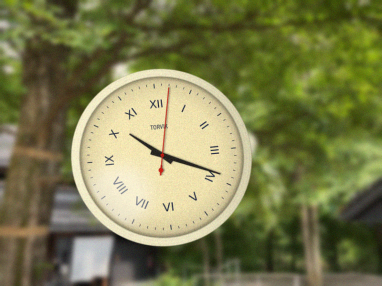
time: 10:19:02
